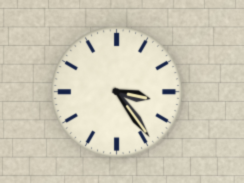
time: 3:24
